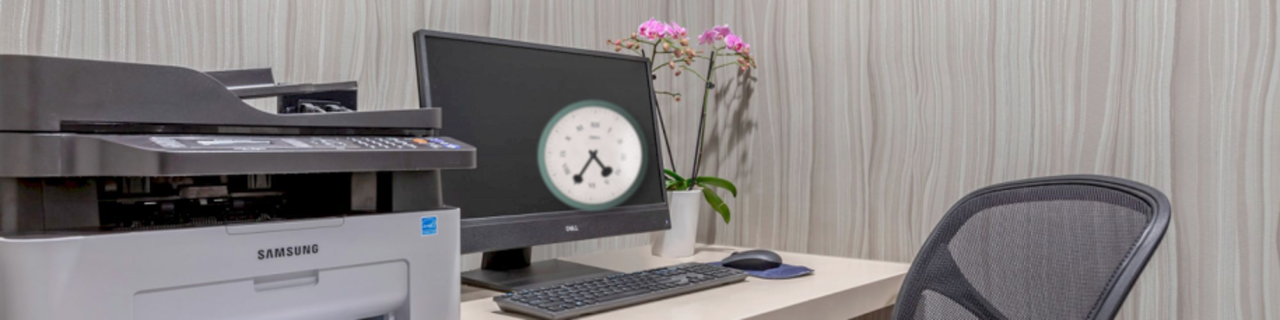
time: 4:35
